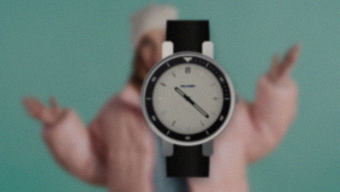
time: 10:22
